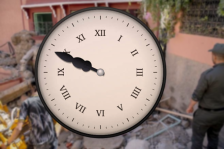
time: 9:49
